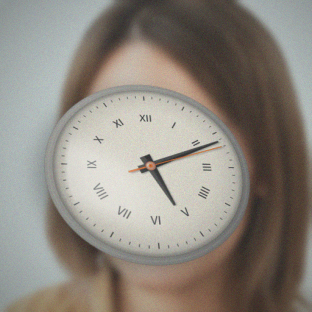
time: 5:11:12
